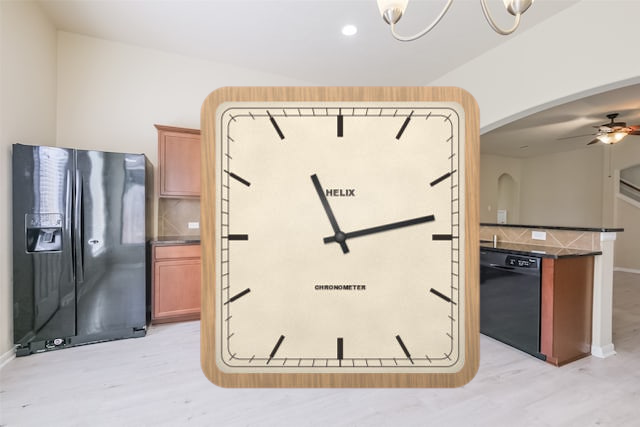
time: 11:13
